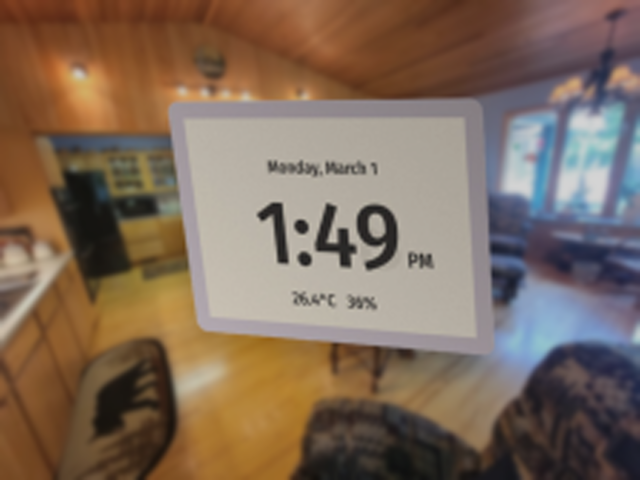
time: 1:49
